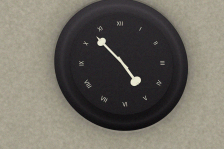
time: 4:53
